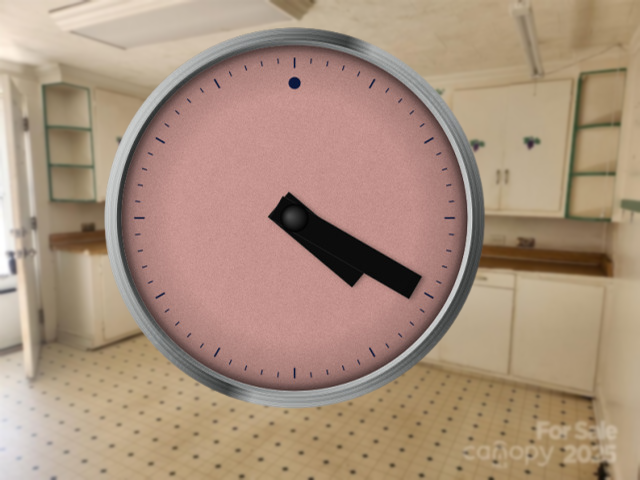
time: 4:20
